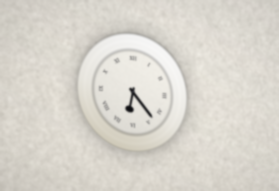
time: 6:23
